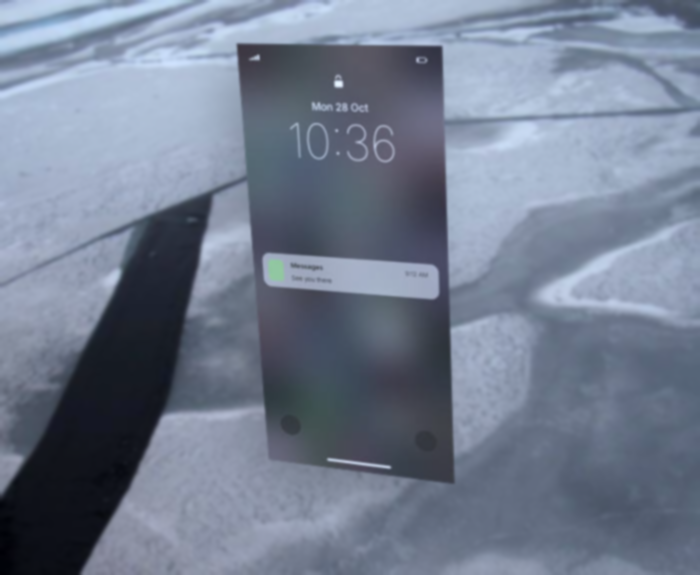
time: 10:36
